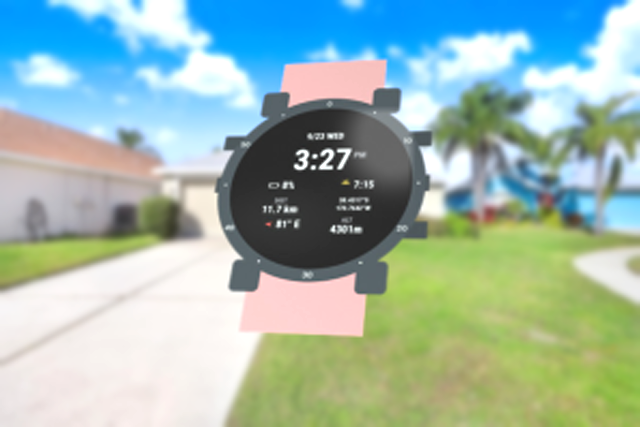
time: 3:27
